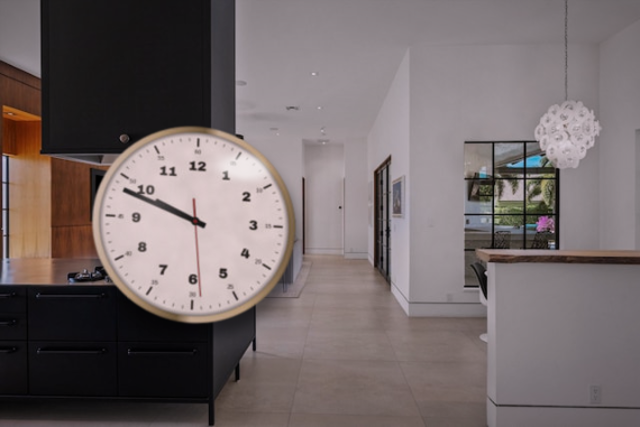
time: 9:48:29
